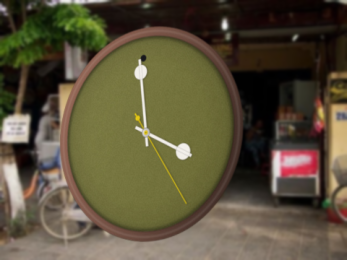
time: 3:59:25
